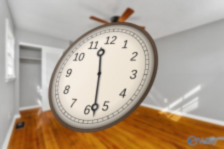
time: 11:28
